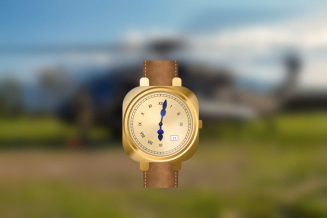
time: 6:02
